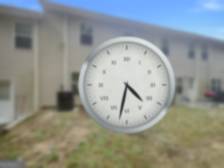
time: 4:32
